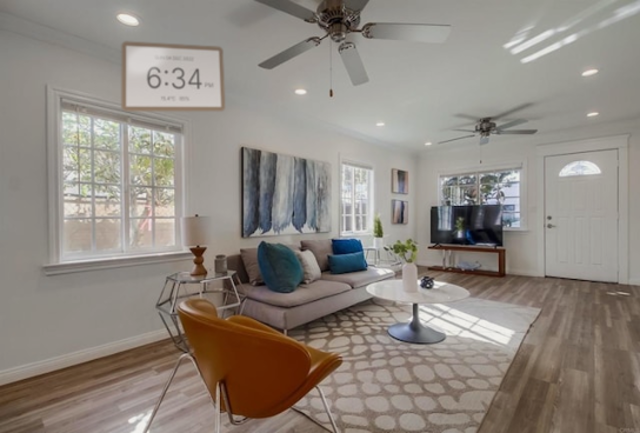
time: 6:34
